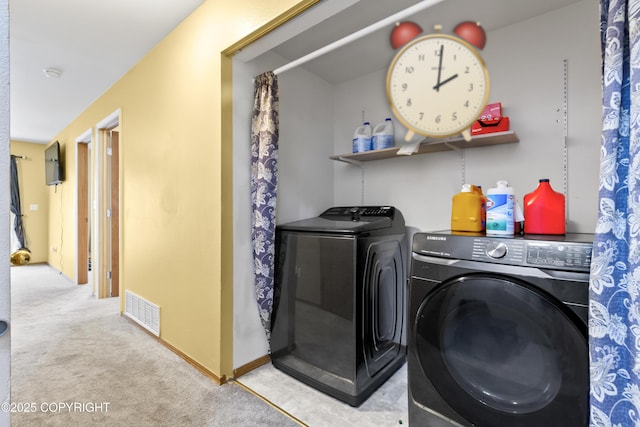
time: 2:01
